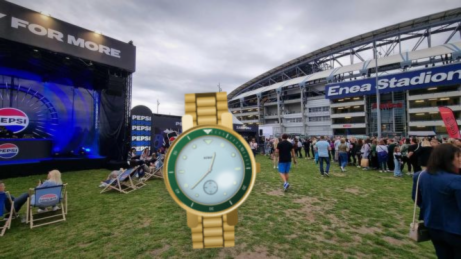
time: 12:38
